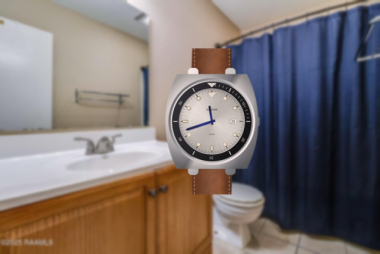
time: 11:42
